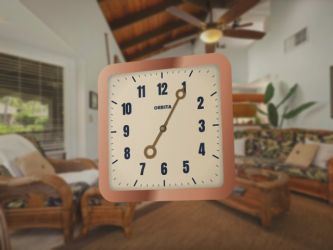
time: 7:05
